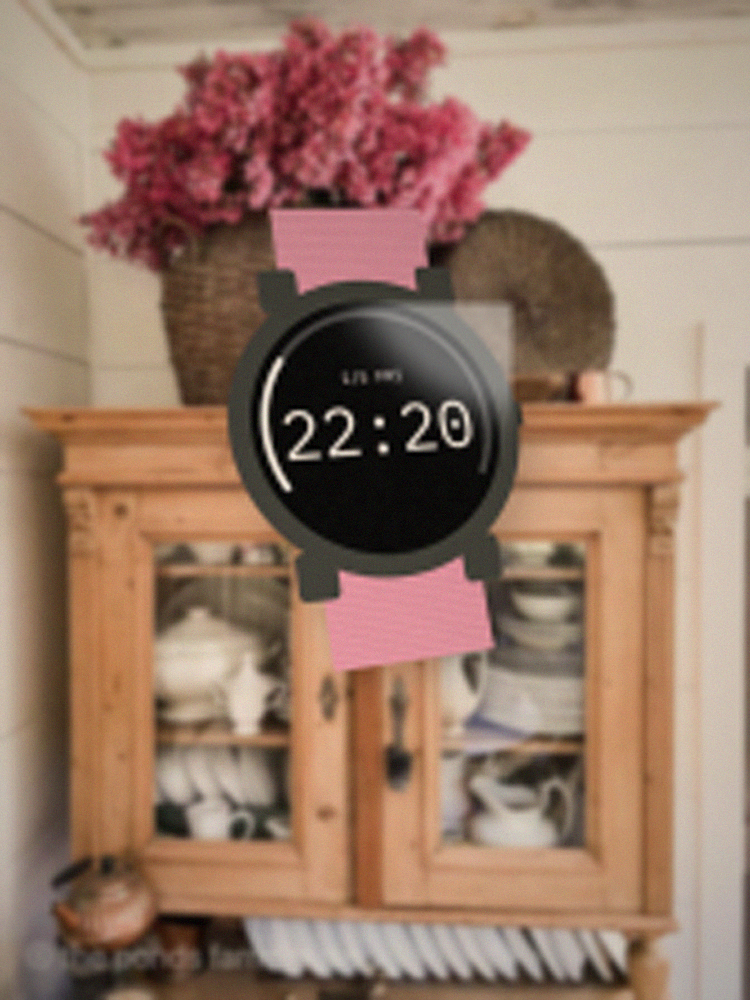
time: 22:20
